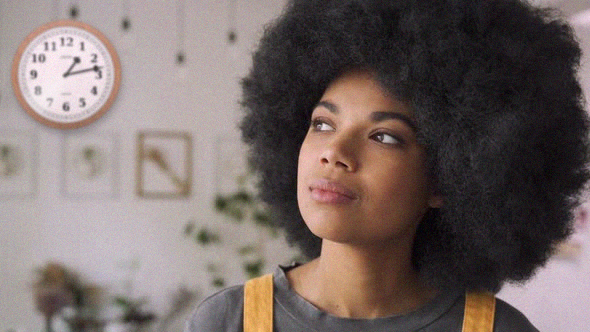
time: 1:13
